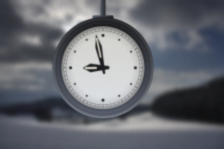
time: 8:58
